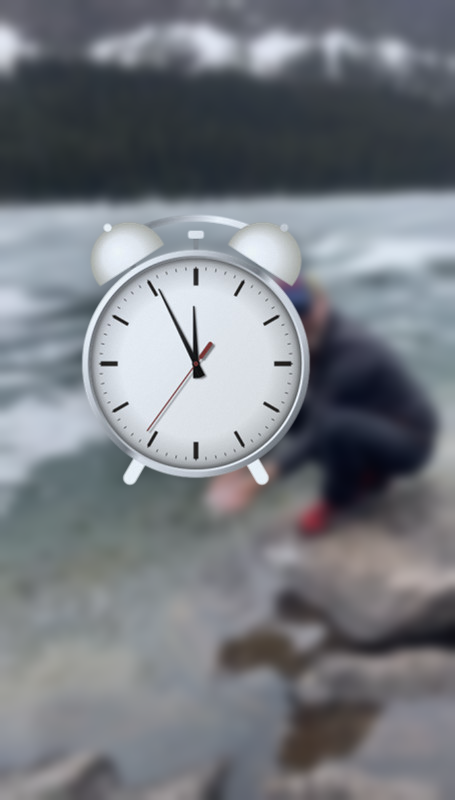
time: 11:55:36
